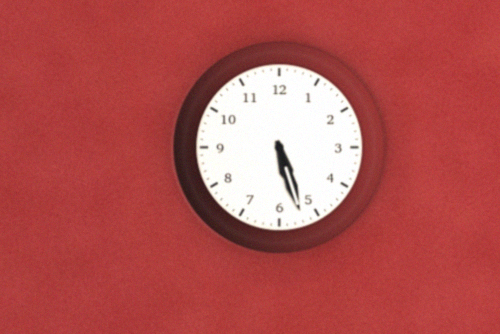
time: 5:27
